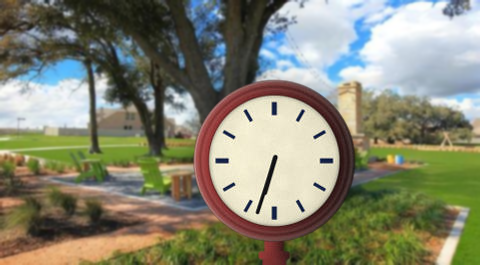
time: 6:33
